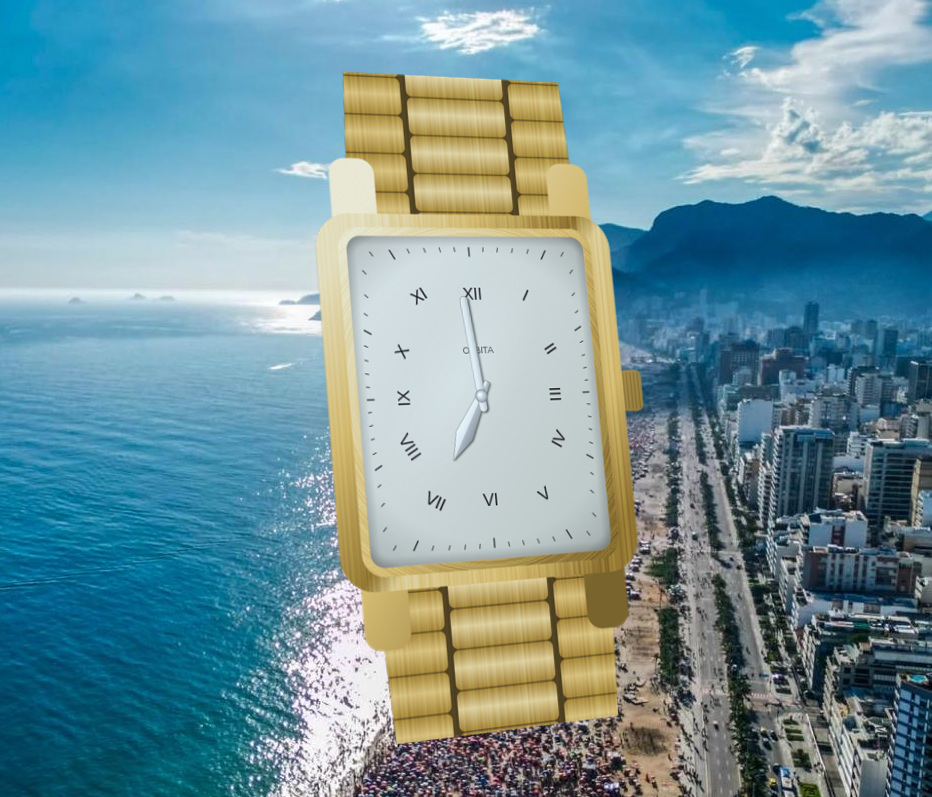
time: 6:59
